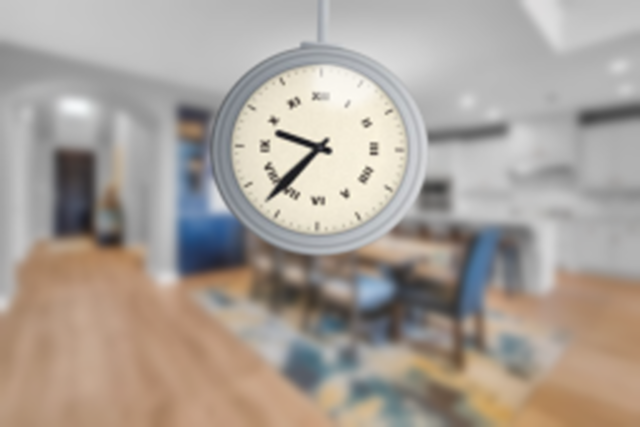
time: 9:37
